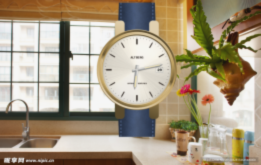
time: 6:13
